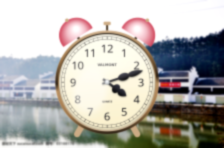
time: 4:12
